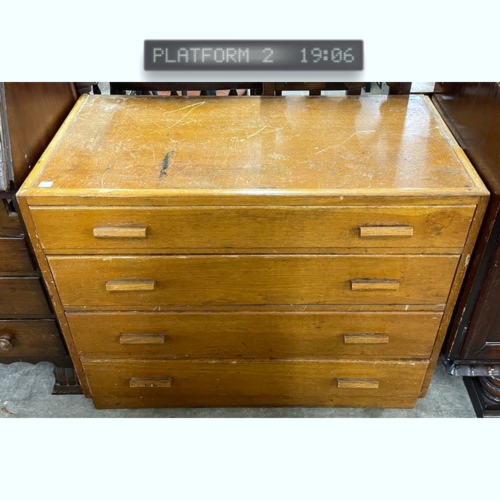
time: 19:06
